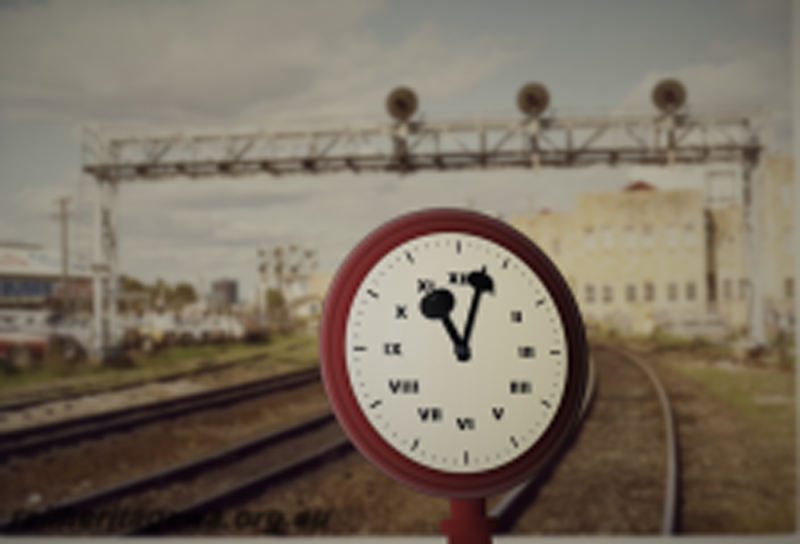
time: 11:03
